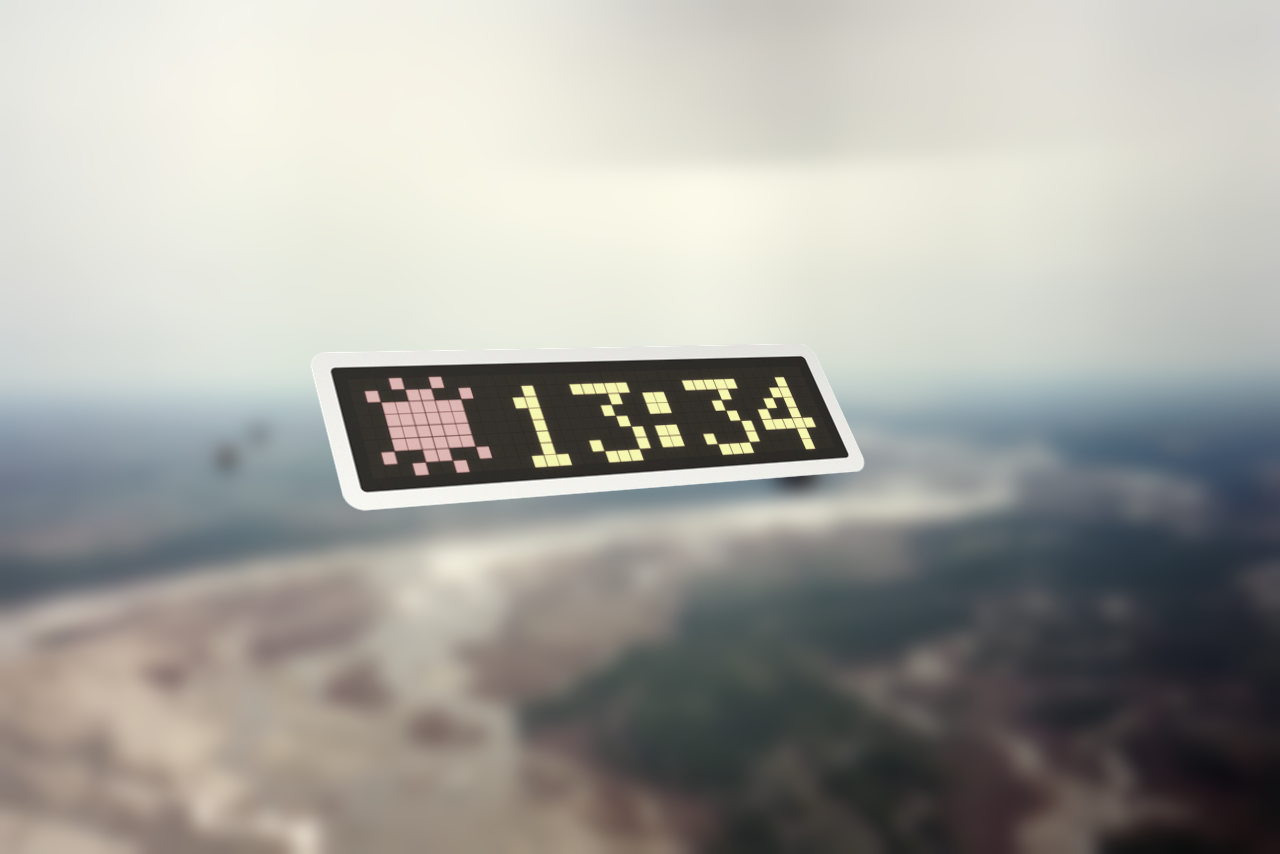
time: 13:34
